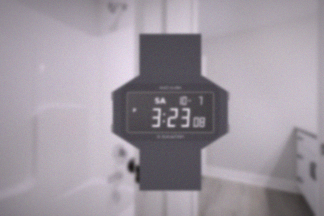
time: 3:23
